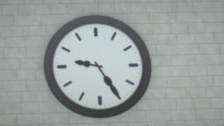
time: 9:25
